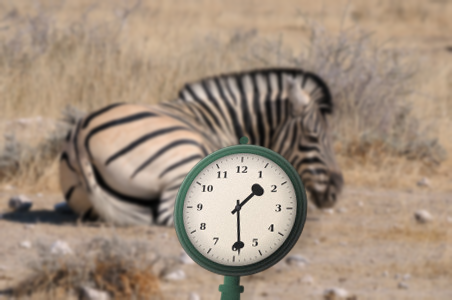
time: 1:29
